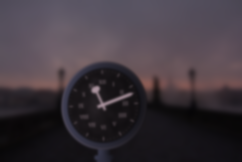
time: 11:12
